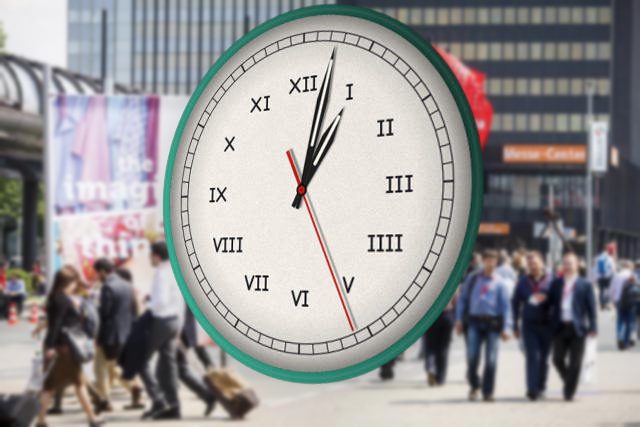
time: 1:02:26
